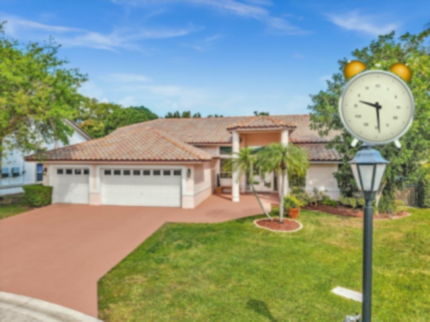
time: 9:29
